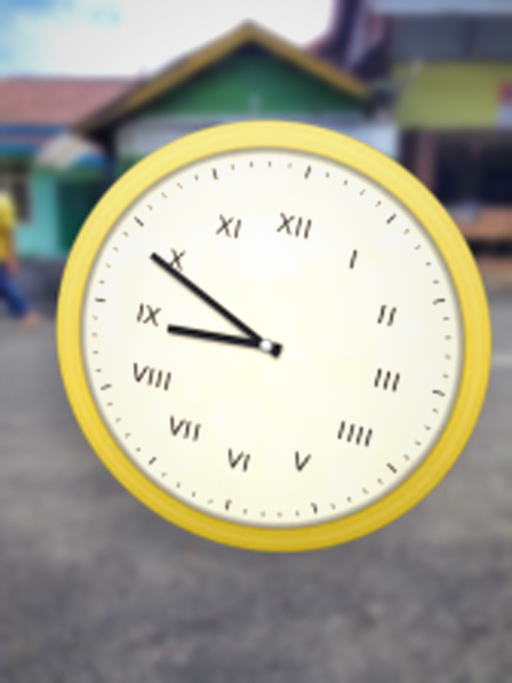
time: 8:49
